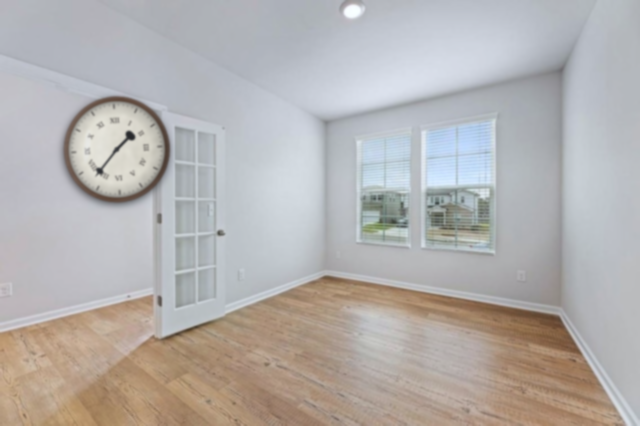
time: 1:37
